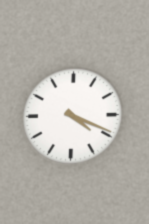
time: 4:19
